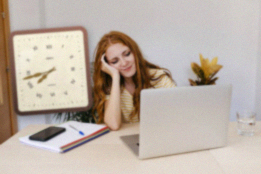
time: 7:43
